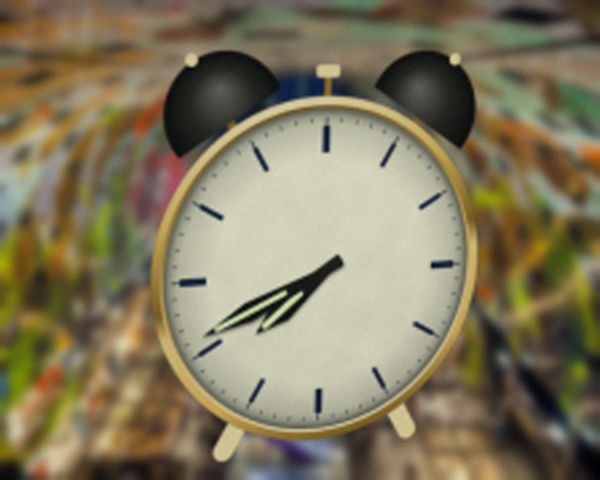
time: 7:41
